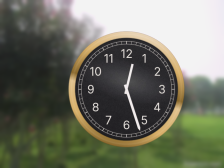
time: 12:27
